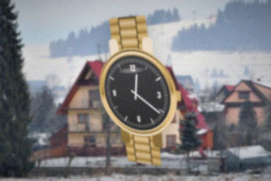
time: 12:21
